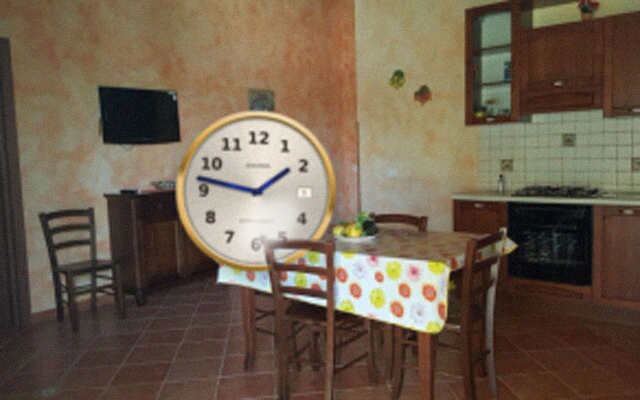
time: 1:47
